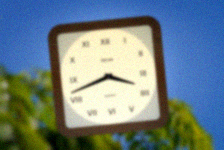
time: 3:42
